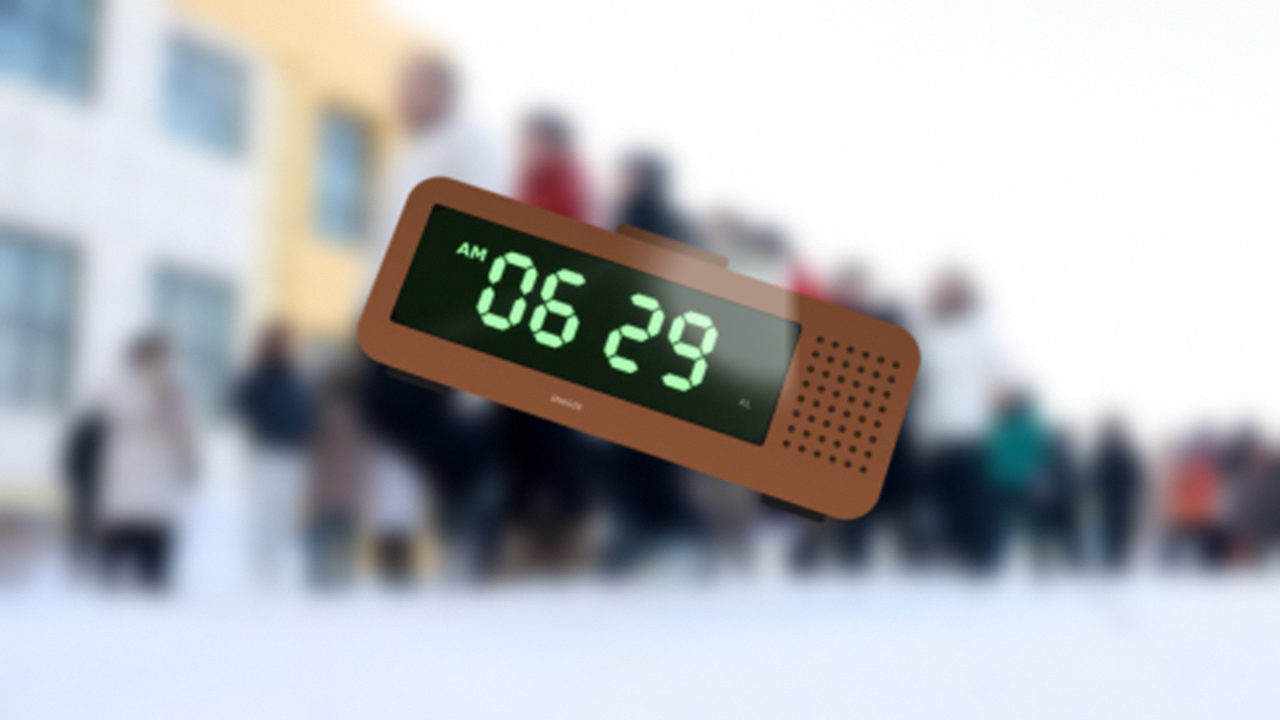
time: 6:29
